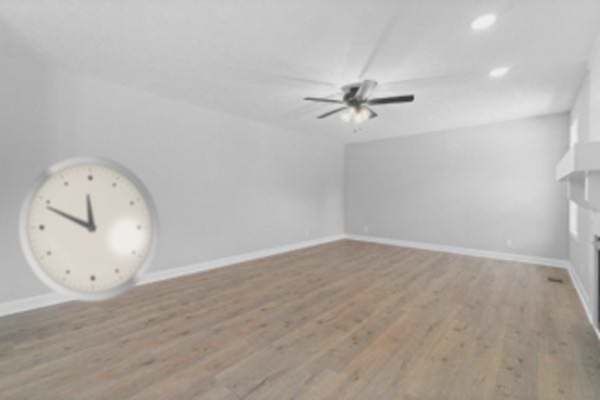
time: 11:49
